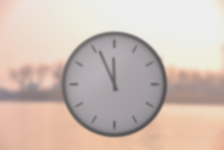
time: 11:56
